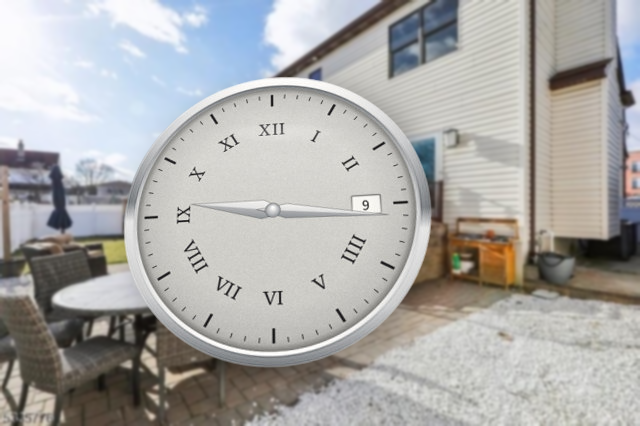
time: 9:16
